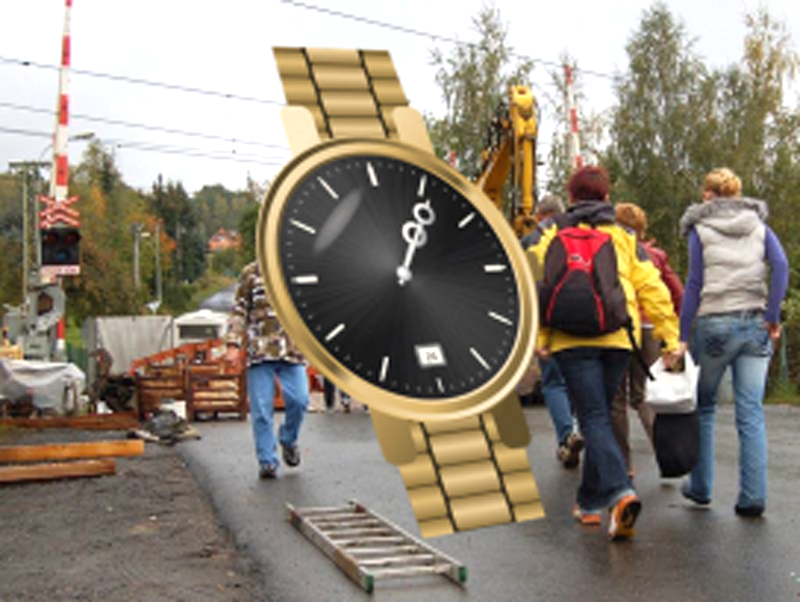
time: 1:06
